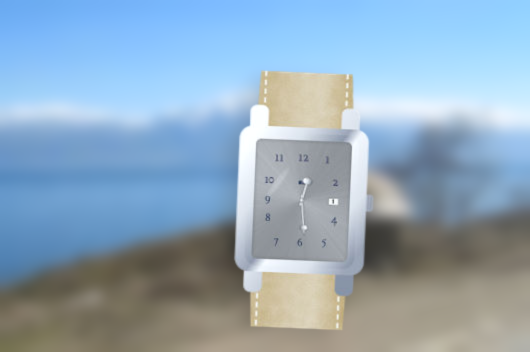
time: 12:29
